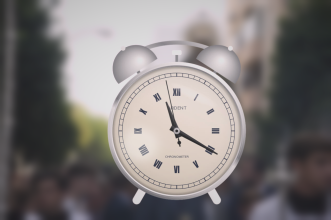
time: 11:19:58
